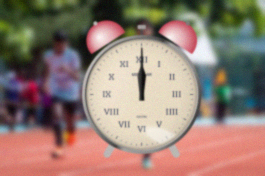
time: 12:00
